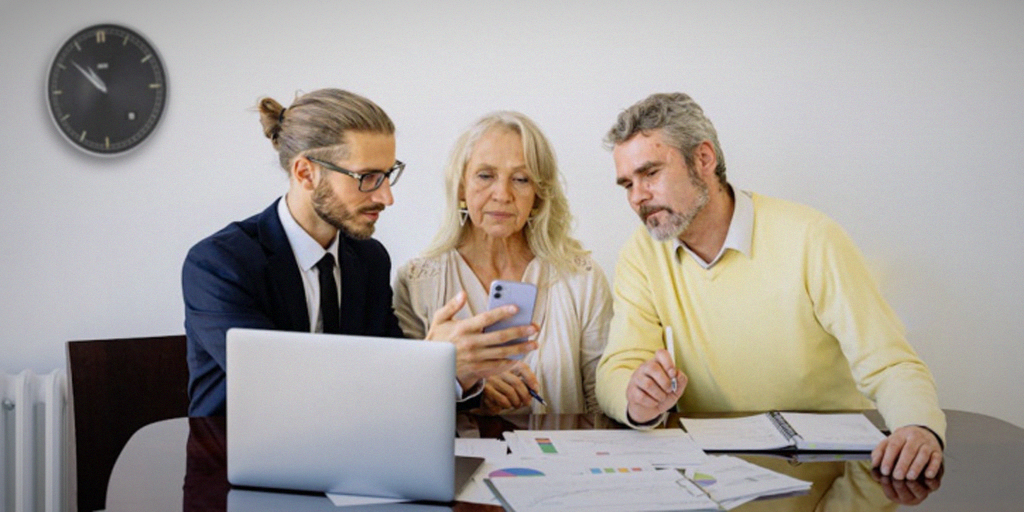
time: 10:52
